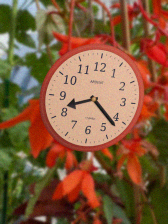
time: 8:22
